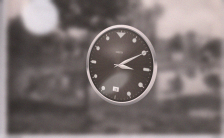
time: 3:10
